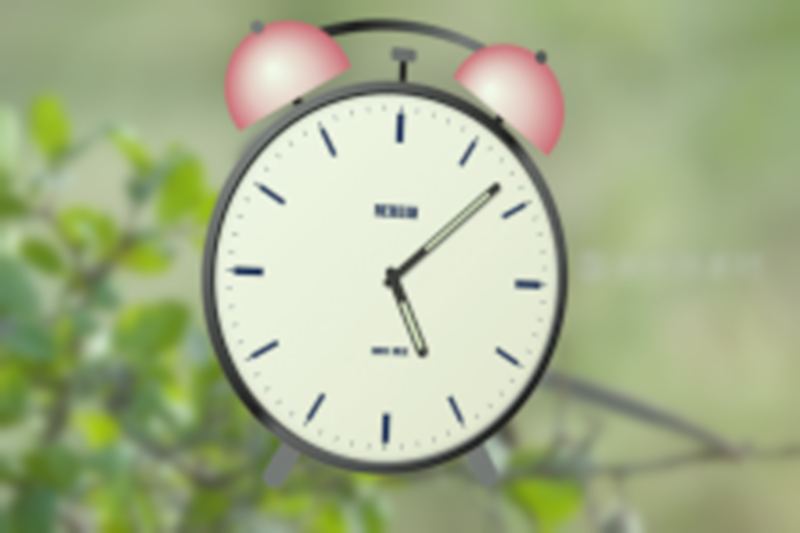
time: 5:08
